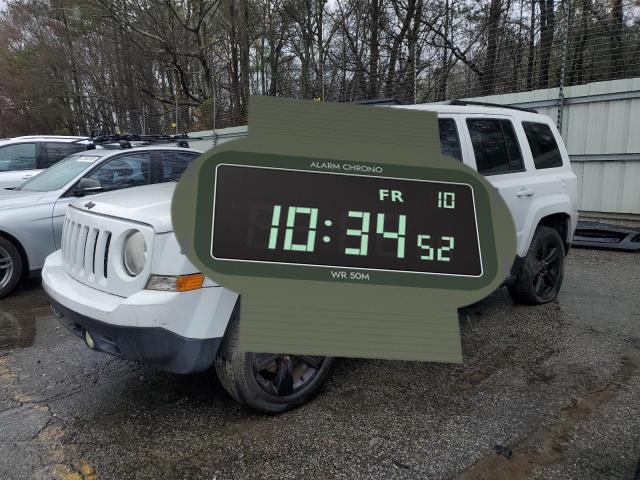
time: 10:34:52
